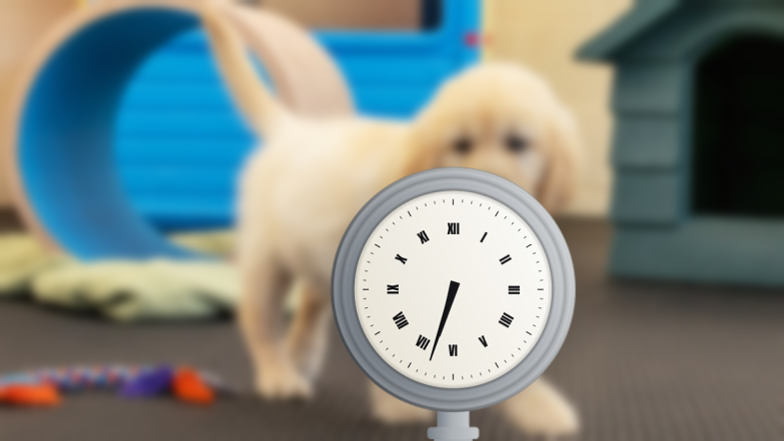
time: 6:33
